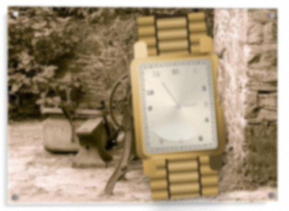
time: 2:55
